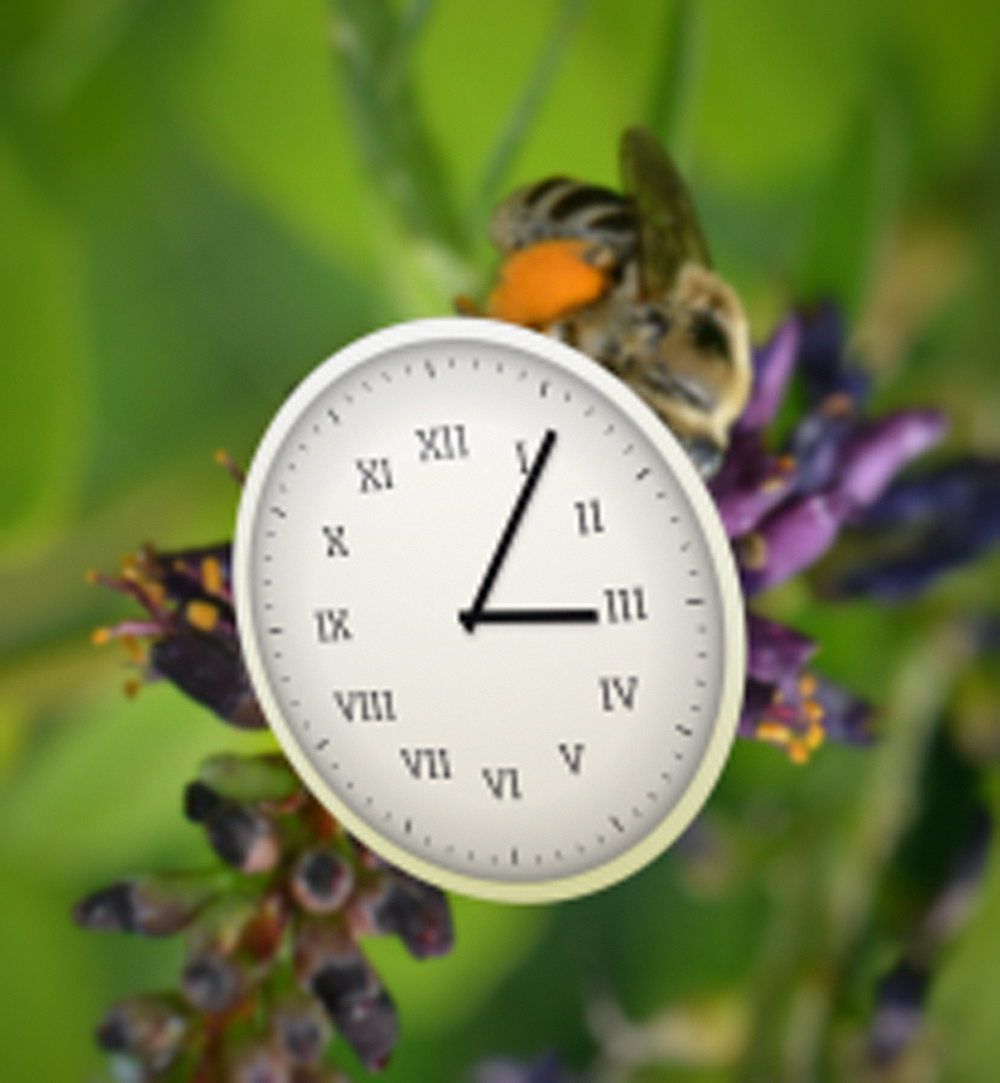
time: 3:06
